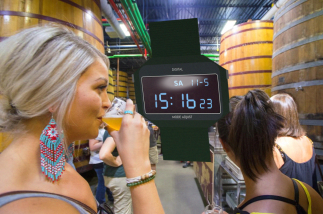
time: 15:16:23
